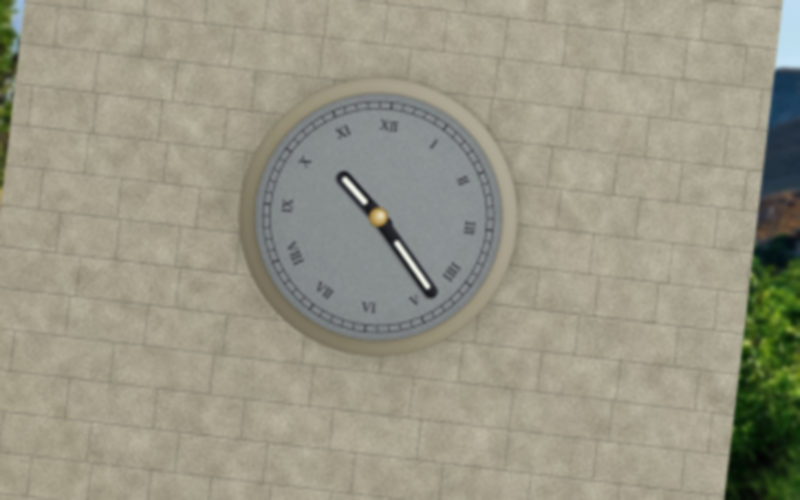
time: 10:23
